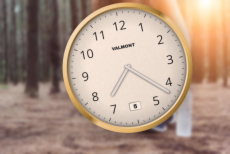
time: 7:22
